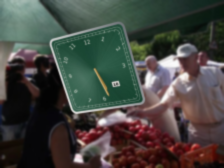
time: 5:28
